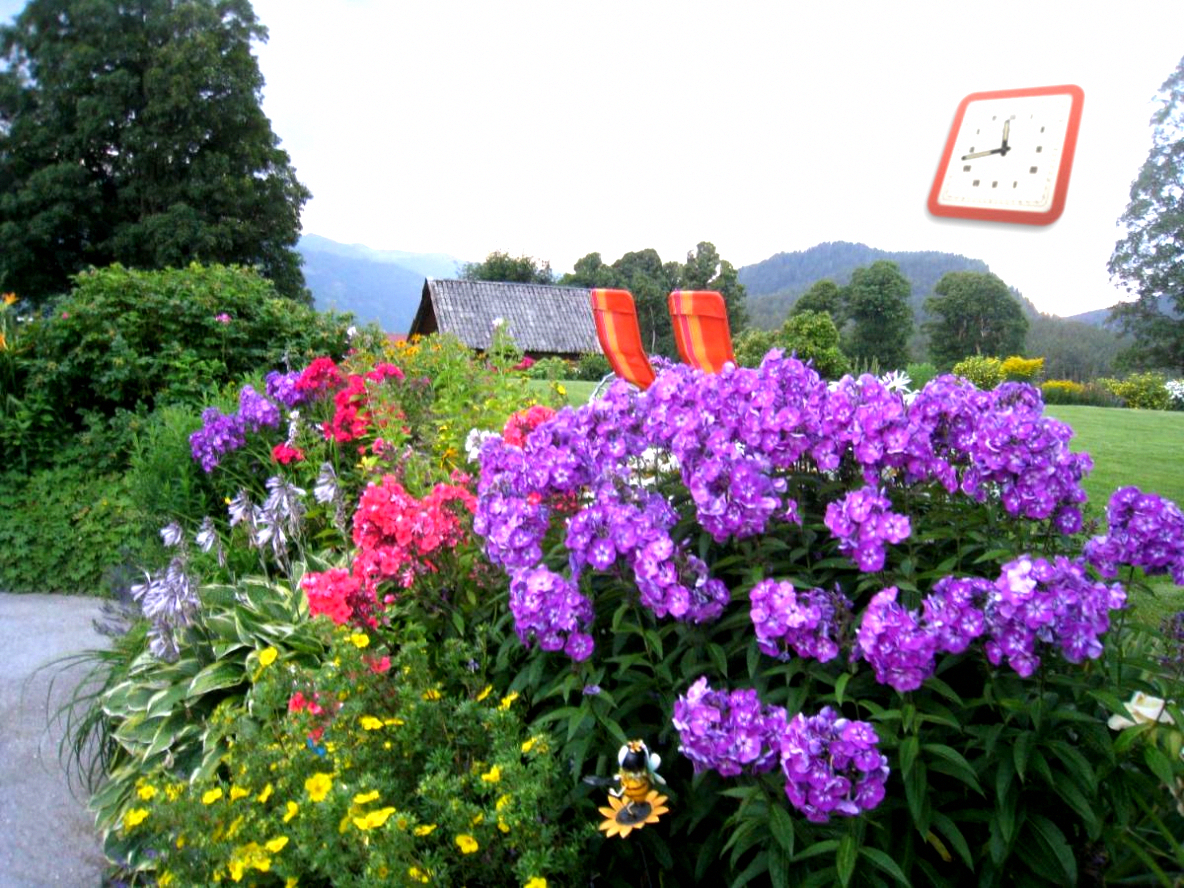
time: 11:43
